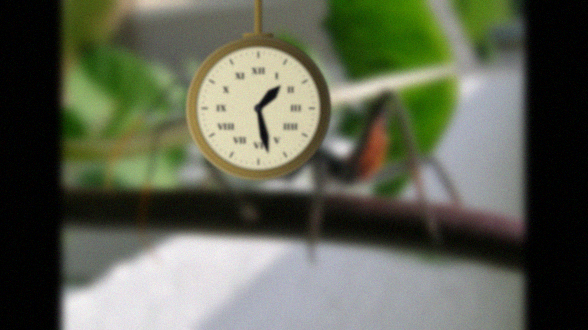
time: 1:28
